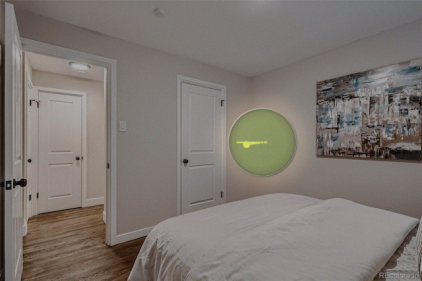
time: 8:45
